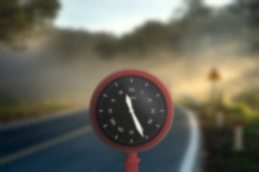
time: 11:26
